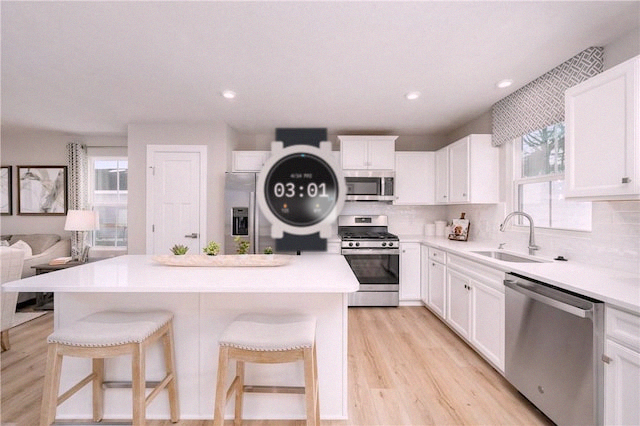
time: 3:01
